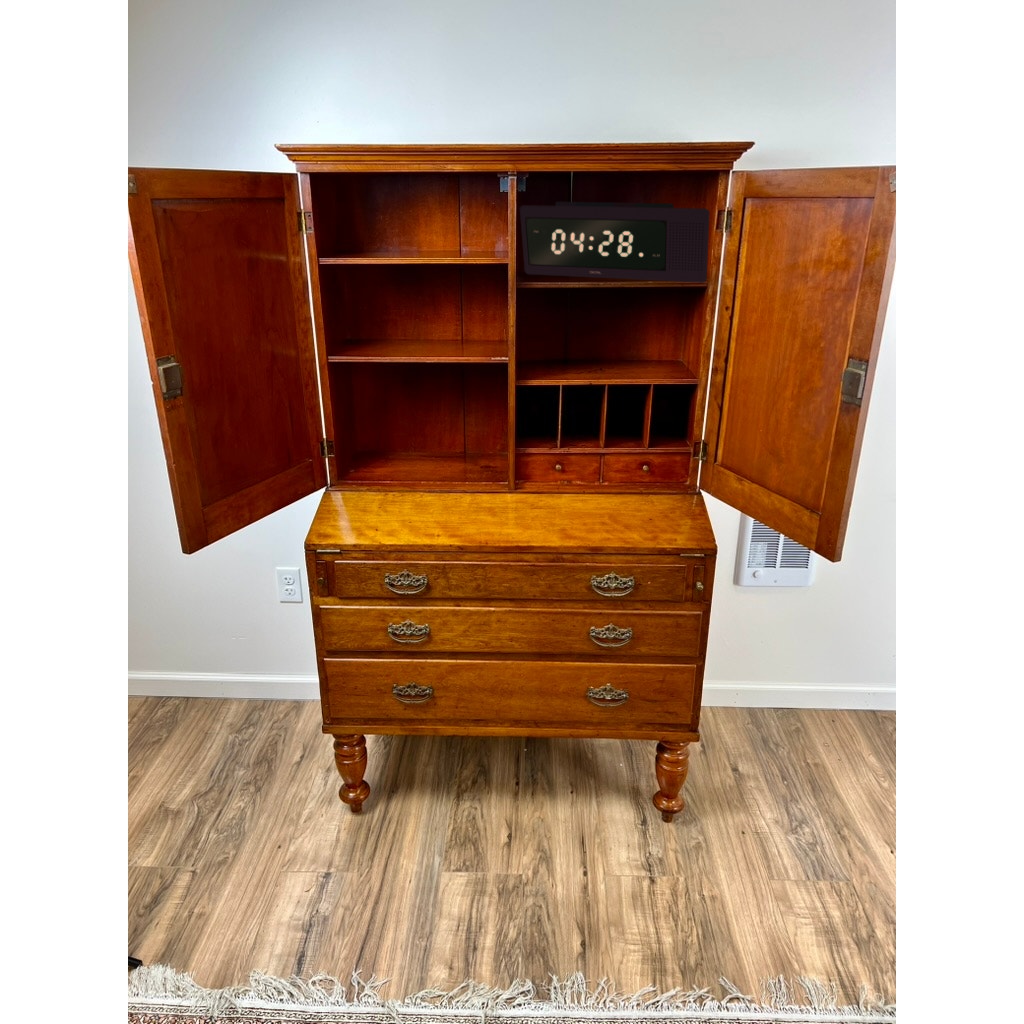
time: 4:28
